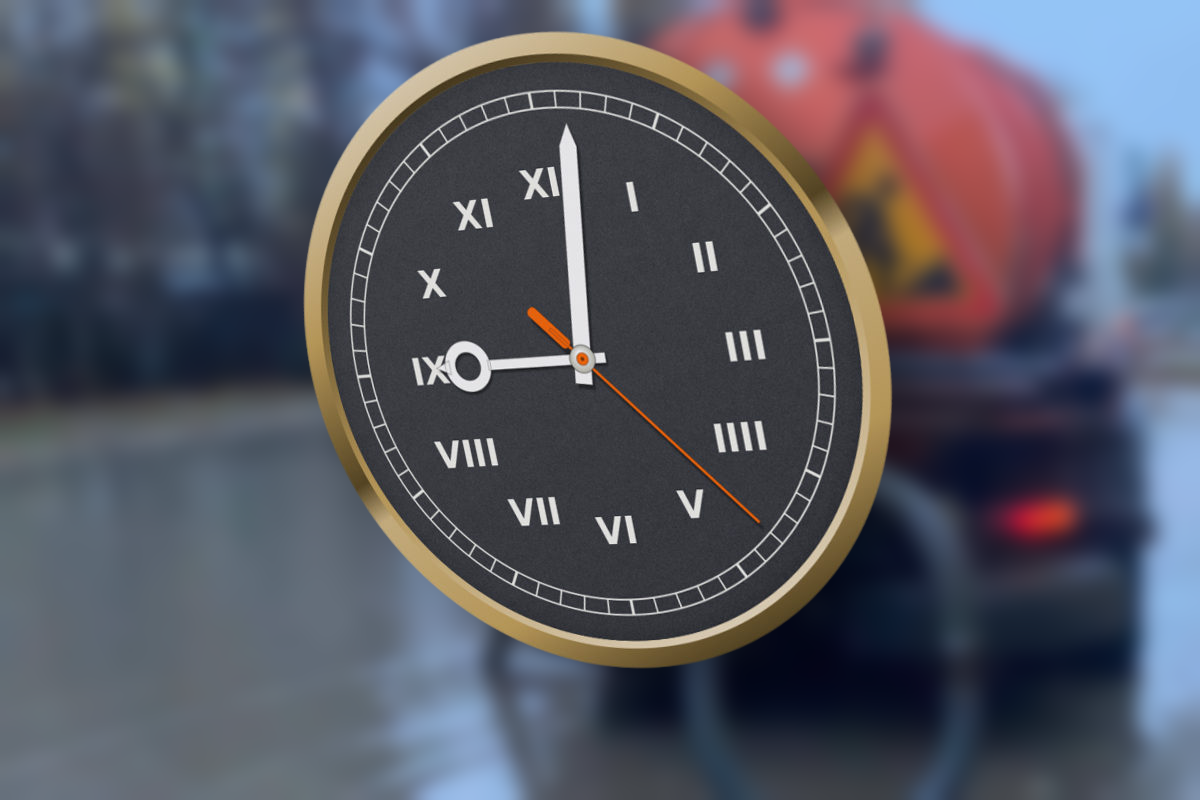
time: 9:01:23
